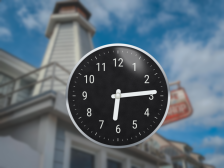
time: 6:14
